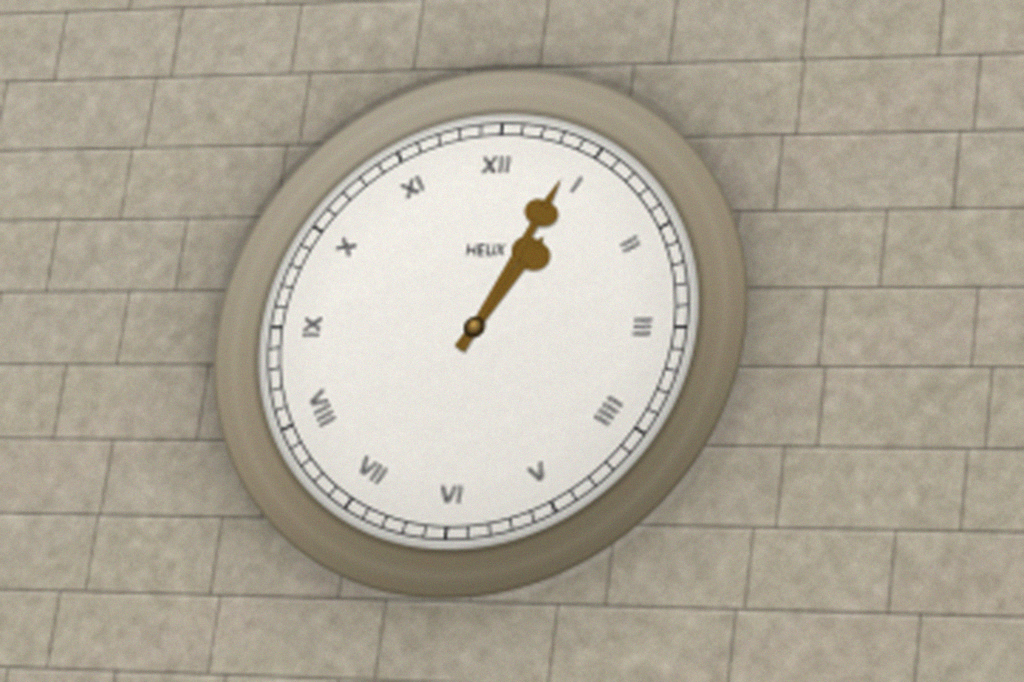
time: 1:04
